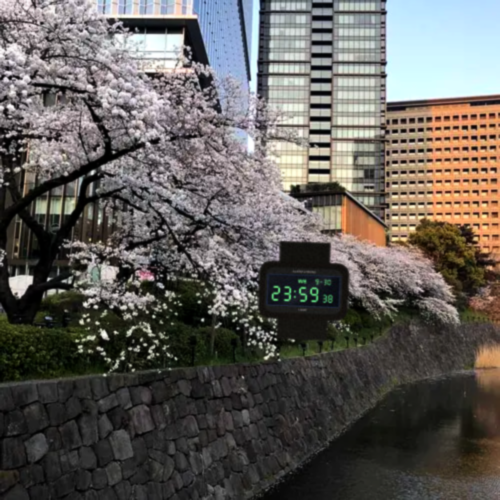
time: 23:59
